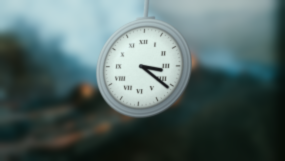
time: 3:21
